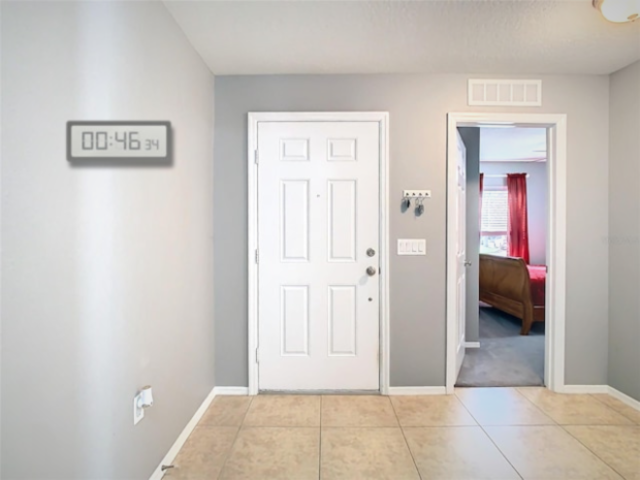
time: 0:46
